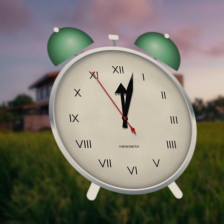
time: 12:02:55
